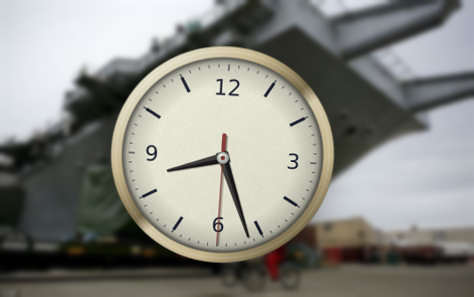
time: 8:26:30
